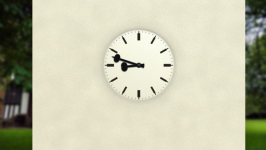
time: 8:48
